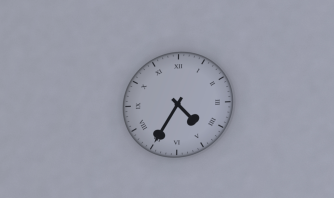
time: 4:35
